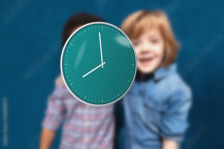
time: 7:59
